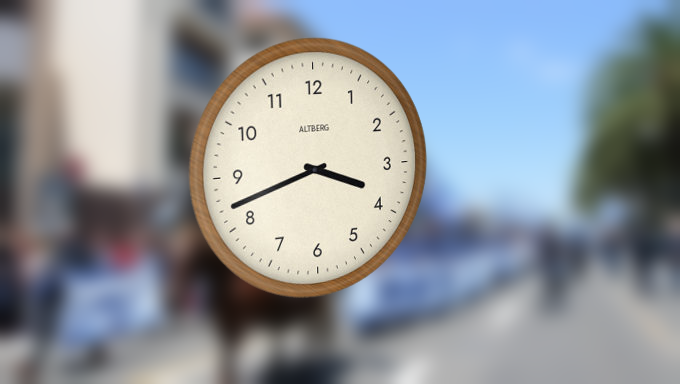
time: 3:42
